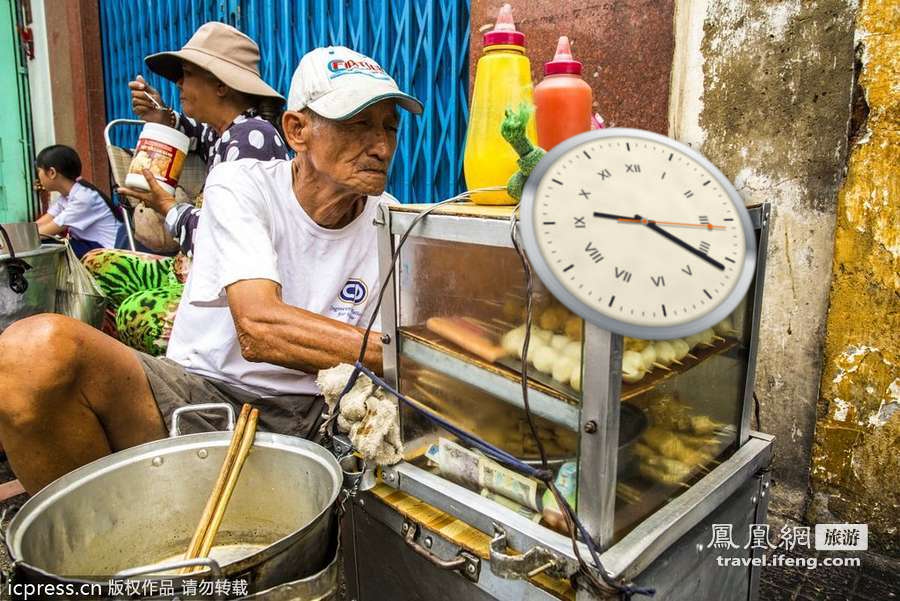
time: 9:21:16
